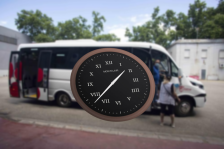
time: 1:38
